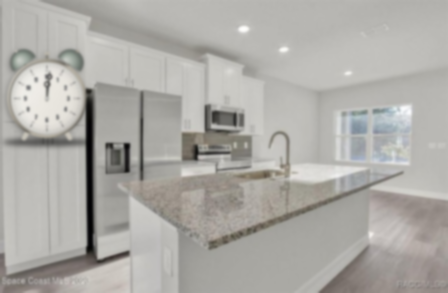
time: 12:01
